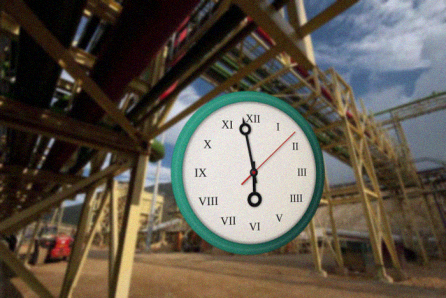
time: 5:58:08
